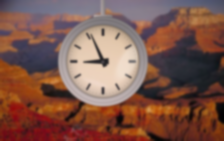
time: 8:56
